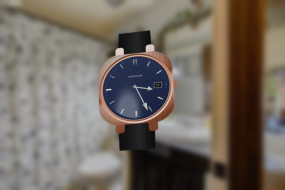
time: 3:26
